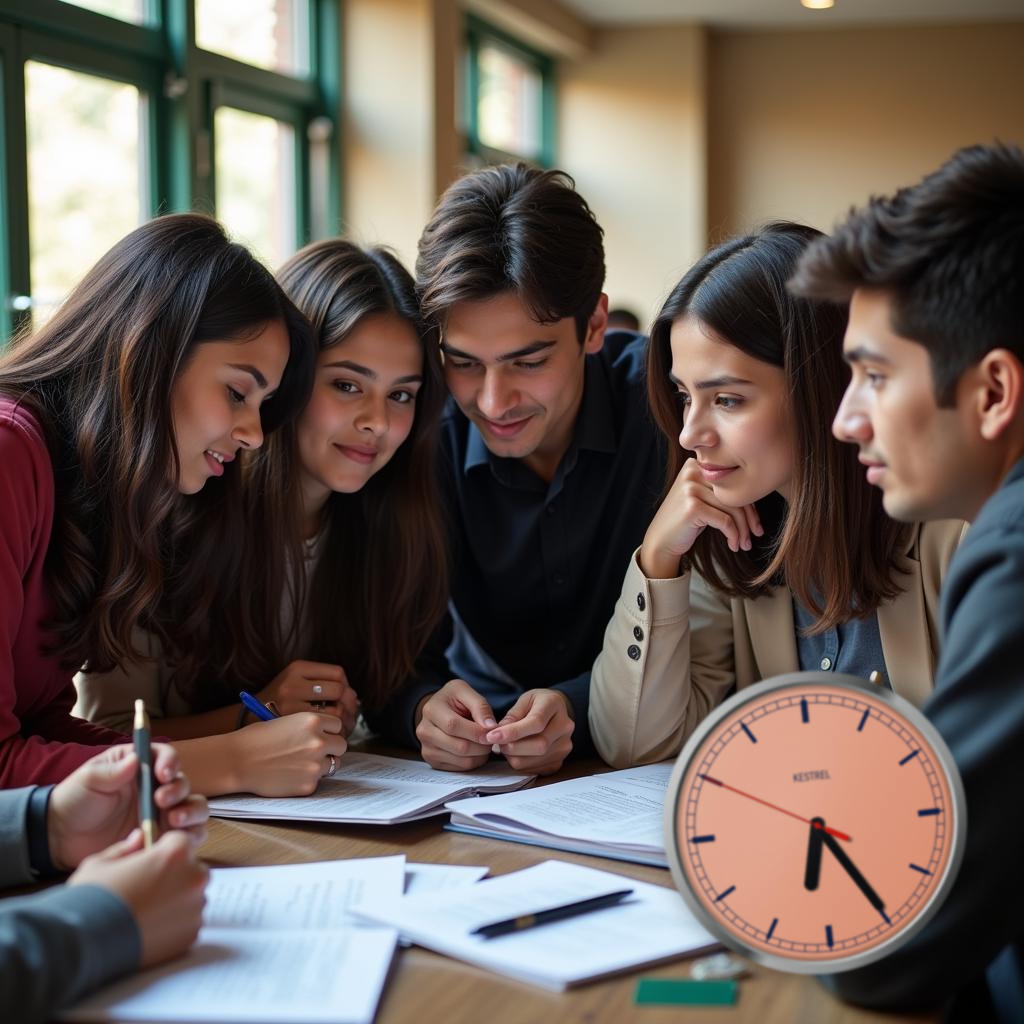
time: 6:24:50
